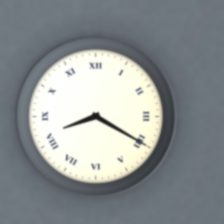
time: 8:20
